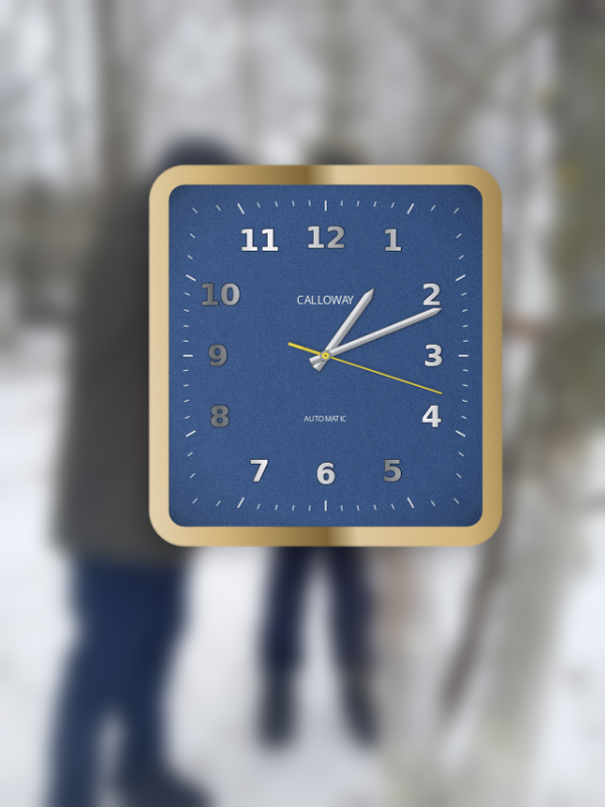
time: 1:11:18
